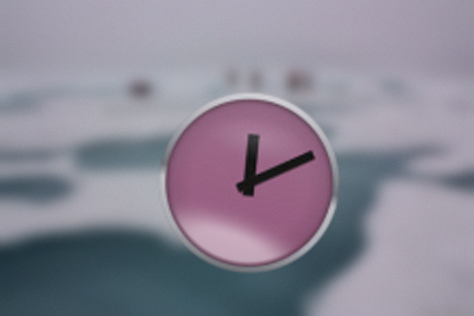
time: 12:11
